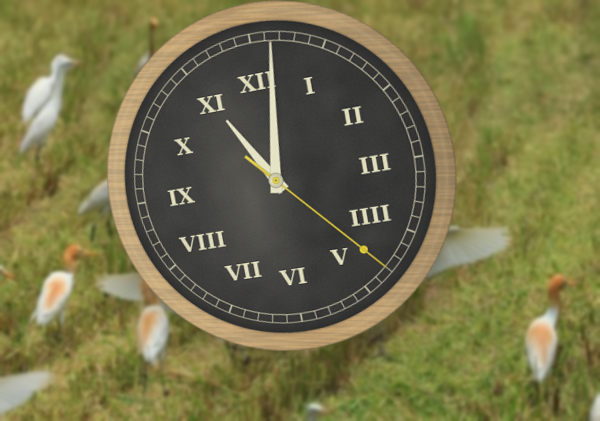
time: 11:01:23
